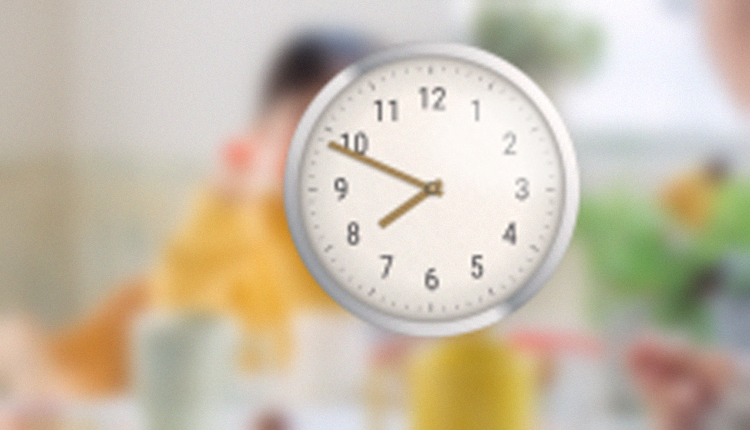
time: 7:49
